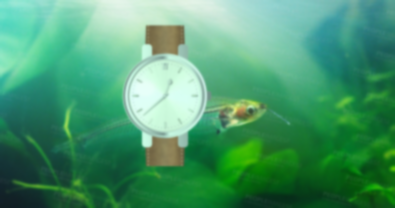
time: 12:38
